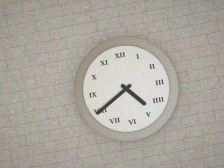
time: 4:40
